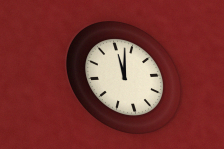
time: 12:03
